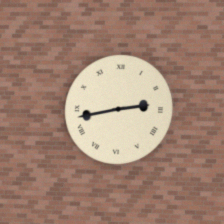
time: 2:43
